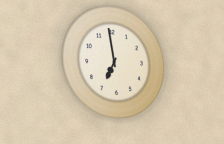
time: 6:59
